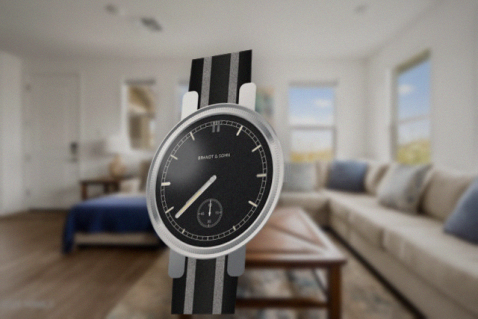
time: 7:38
